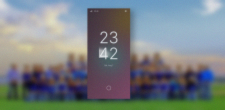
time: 23:42
